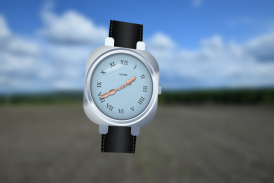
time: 1:40
